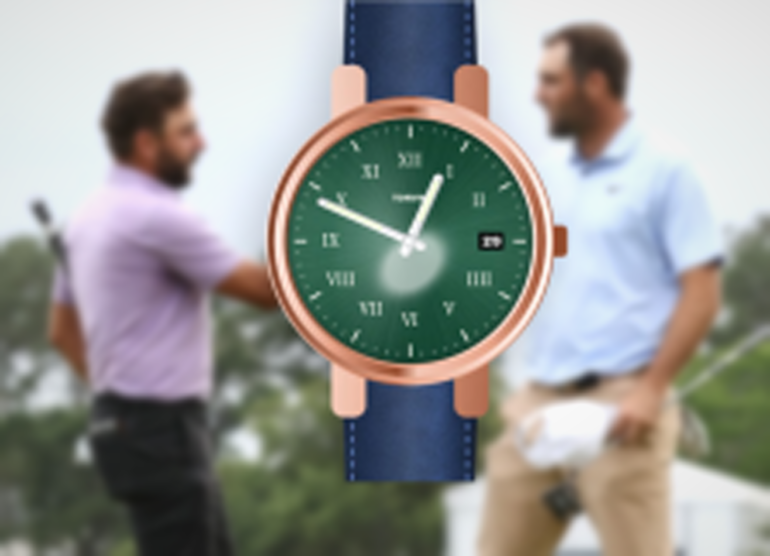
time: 12:49
